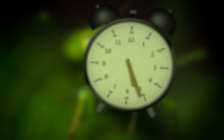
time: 5:26
